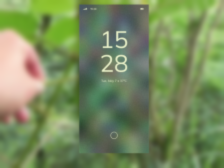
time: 15:28
